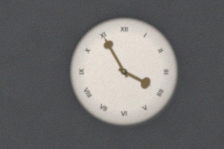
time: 3:55
